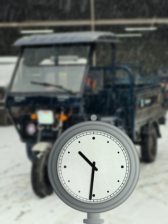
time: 10:31
